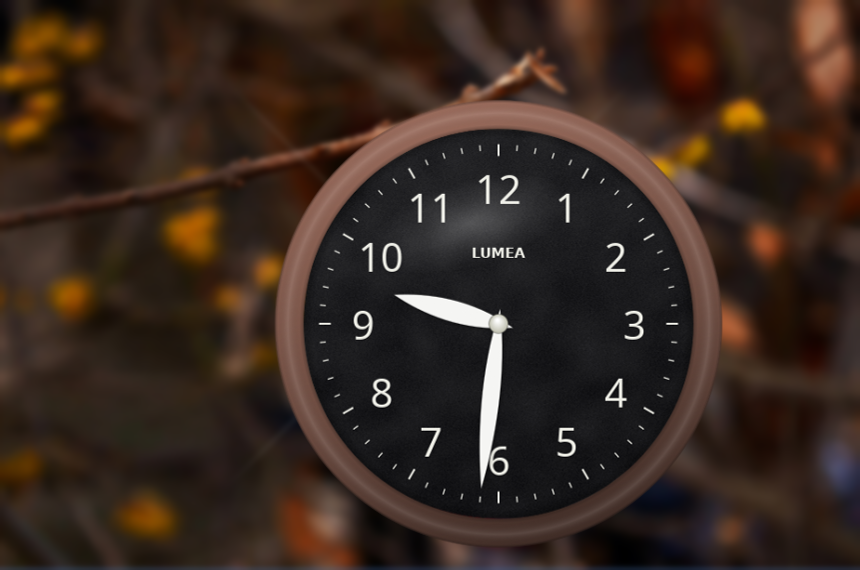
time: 9:31
